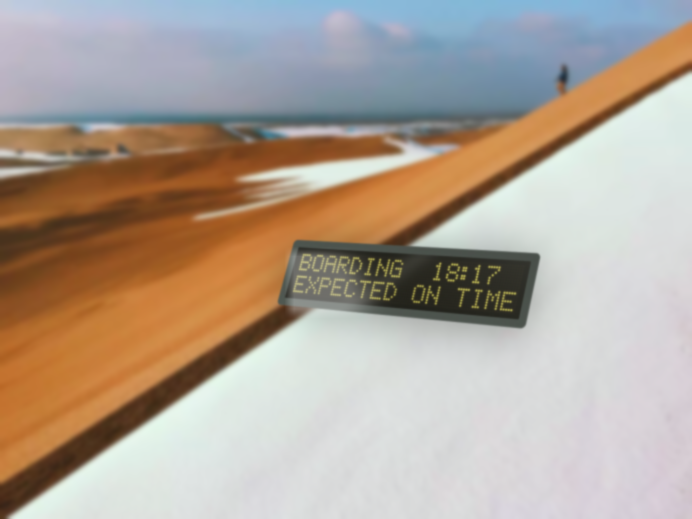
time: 18:17
